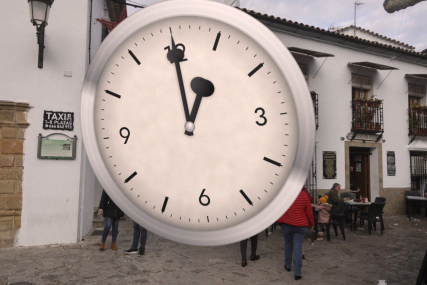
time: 1:00
